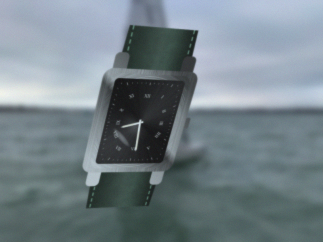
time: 8:29
